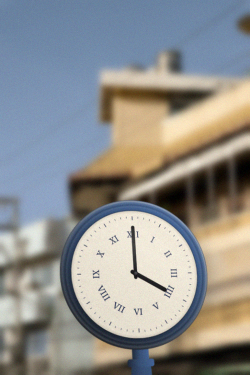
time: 4:00
